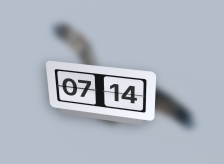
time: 7:14
